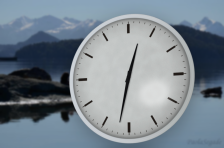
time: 12:32
